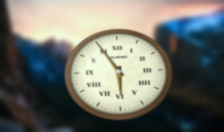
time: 5:55
